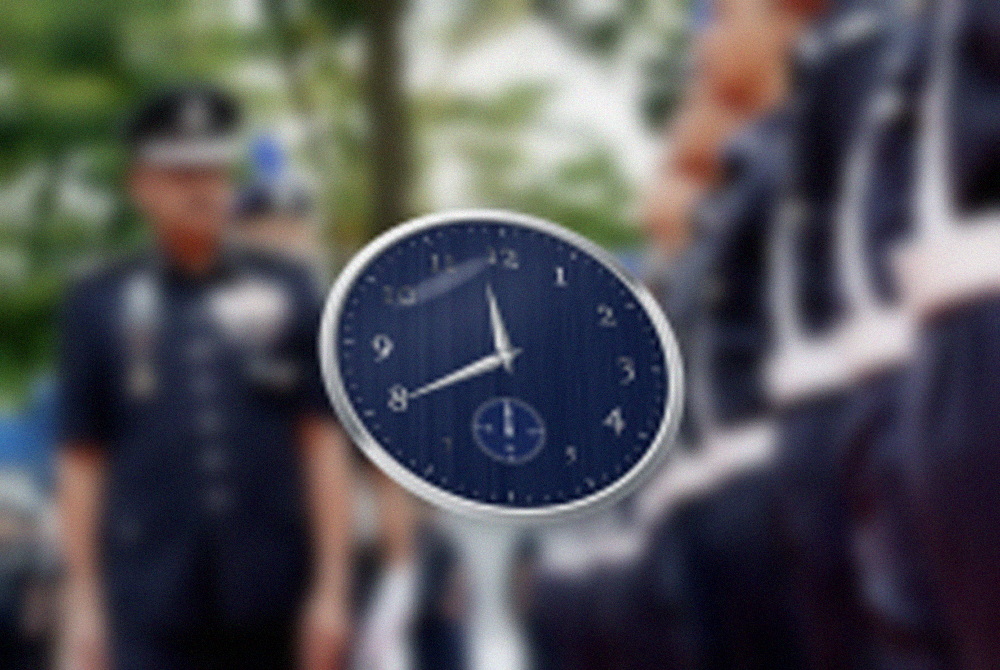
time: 11:40
